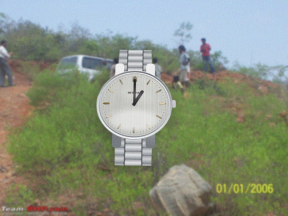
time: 1:00
